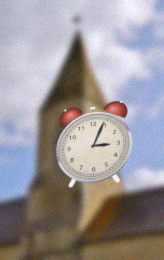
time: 3:04
